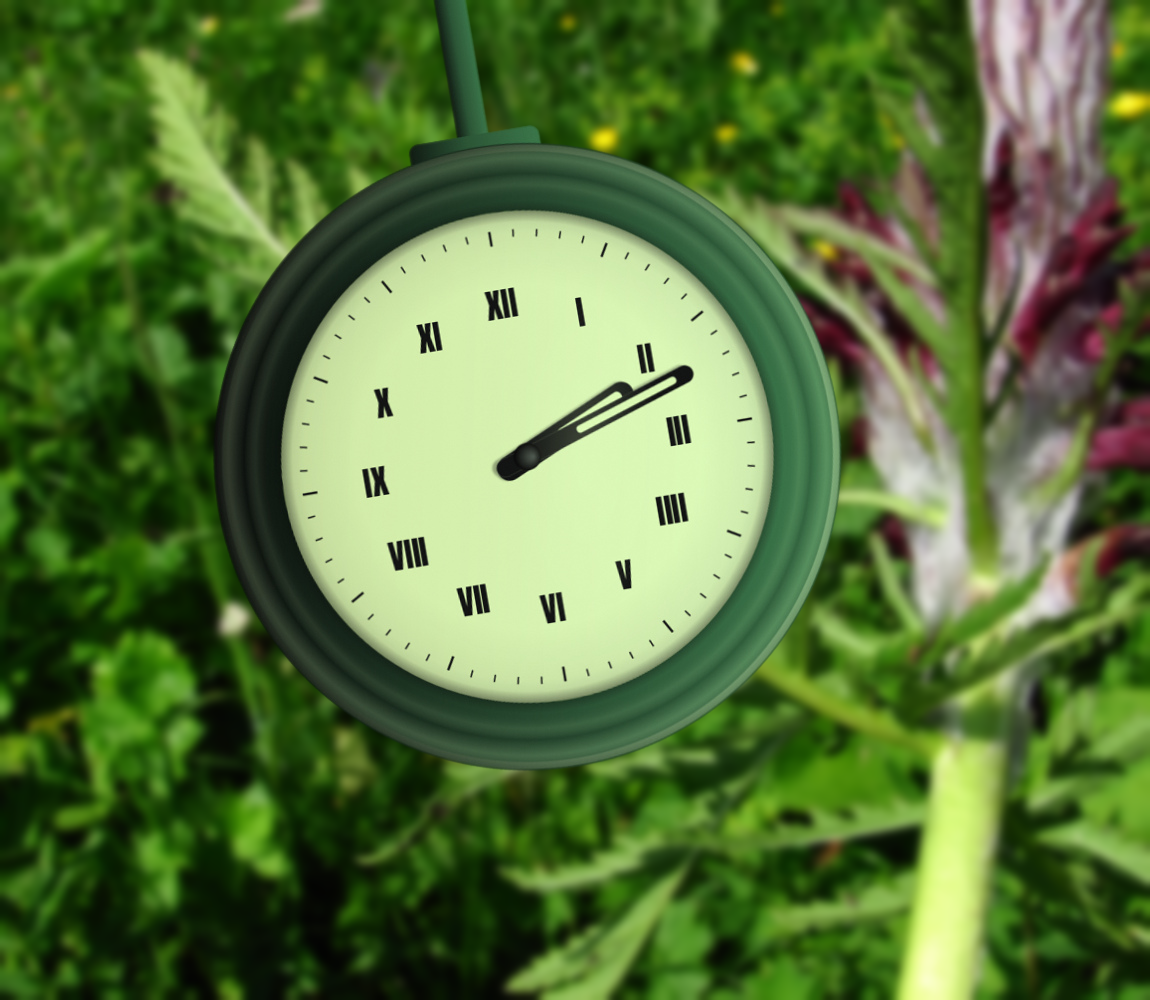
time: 2:12
